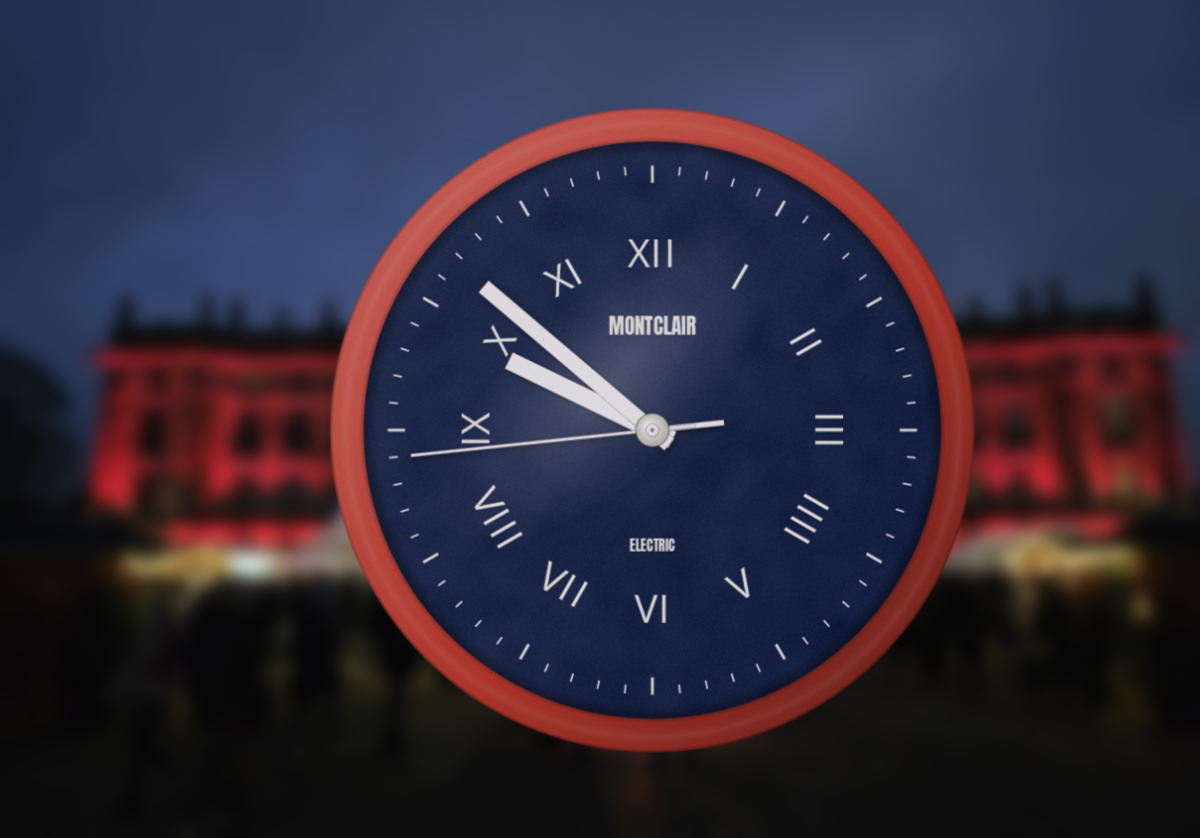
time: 9:51:44
